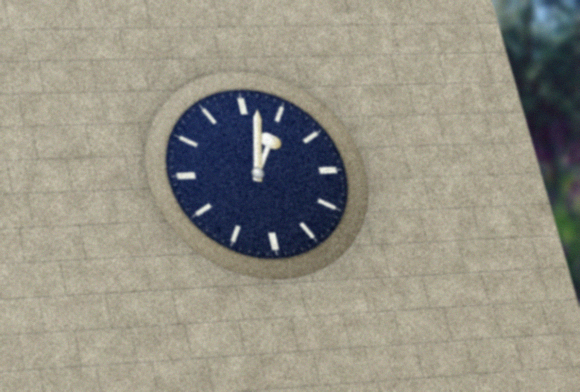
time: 1:02
